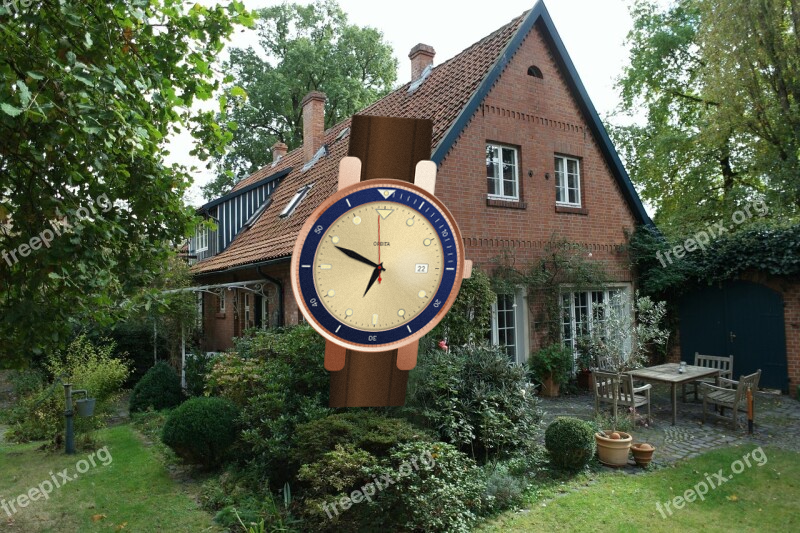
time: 6:48:59
